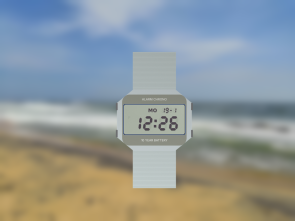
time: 12:26
